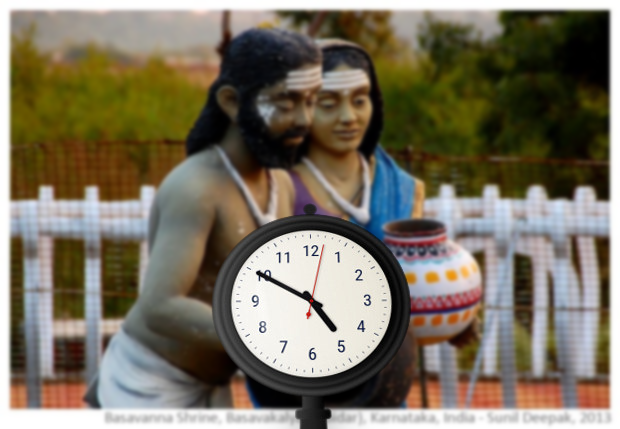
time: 4:50:02
